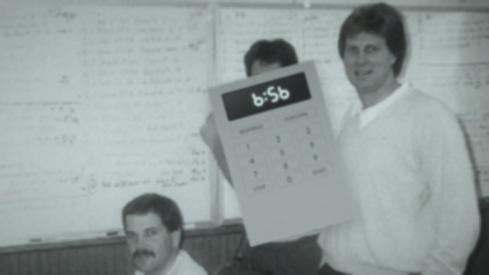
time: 6:56
